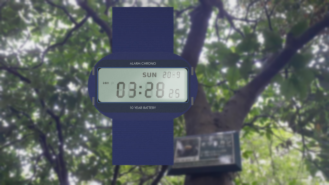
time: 3:28:25
